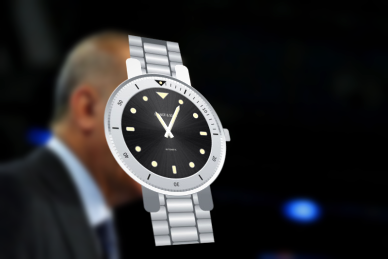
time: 11:05
